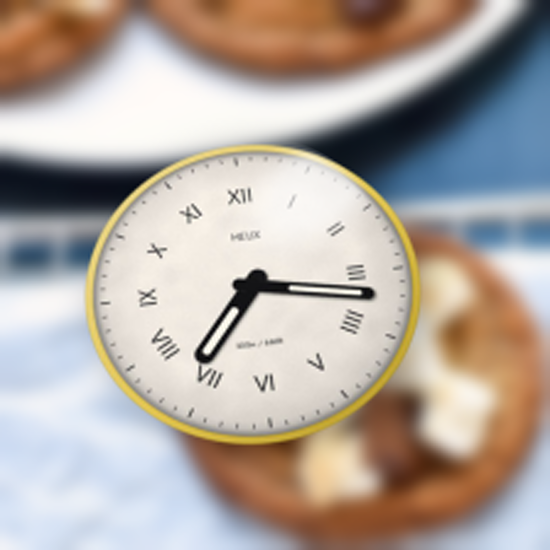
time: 7:17
